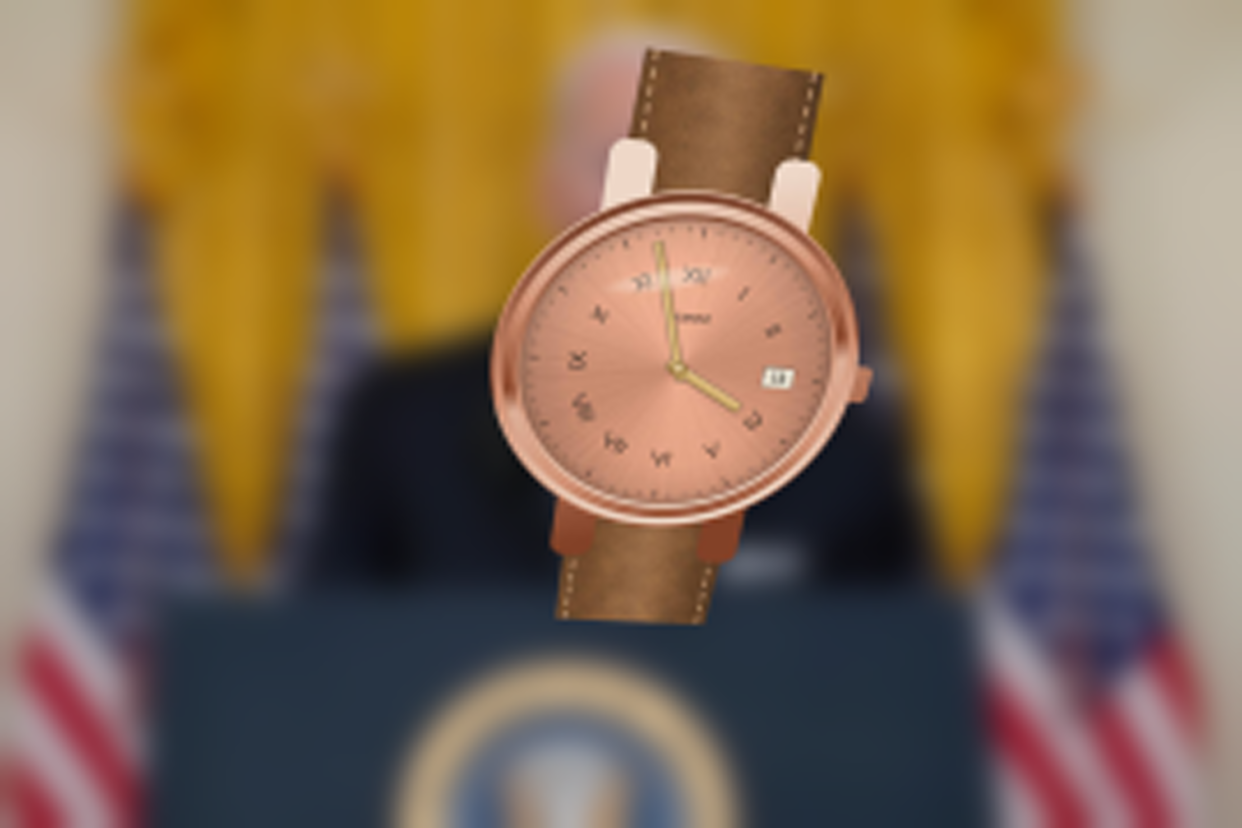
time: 3:57
